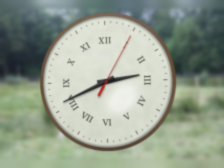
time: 2:41:05
